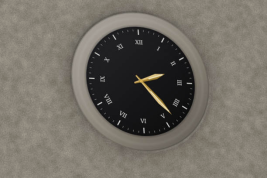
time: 2:23
